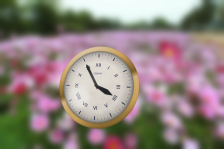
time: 3:55
